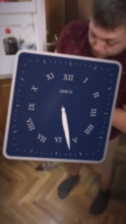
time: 5:27
